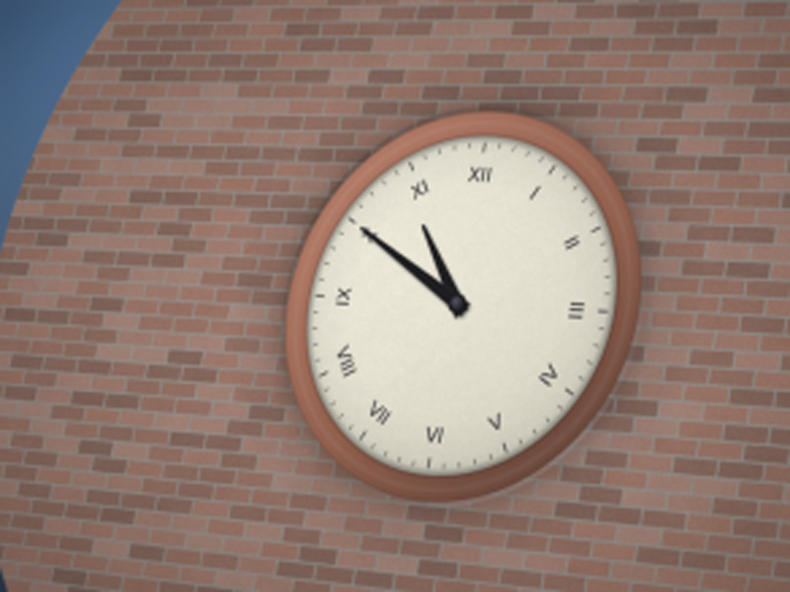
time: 10:50
